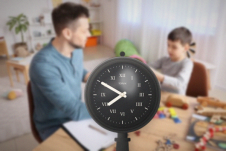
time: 7:50
